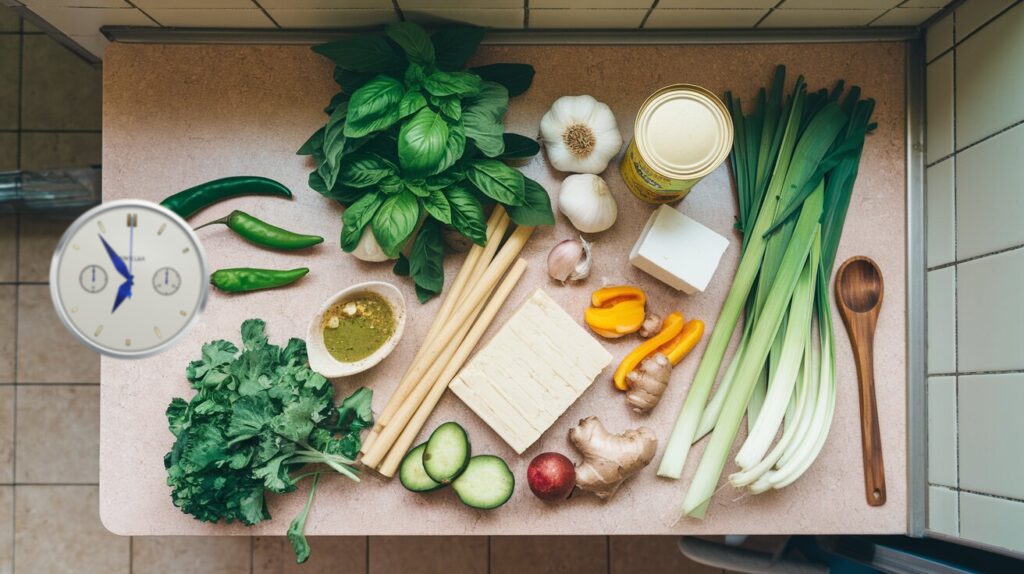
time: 6:54
